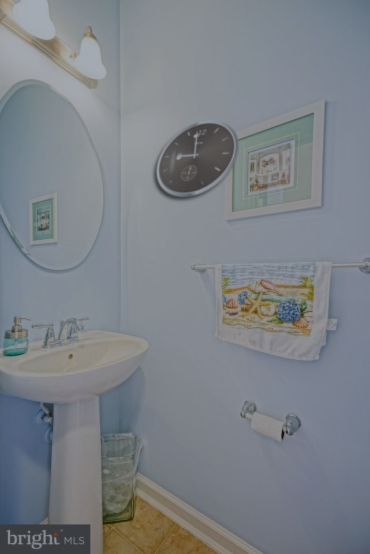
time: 8:58
